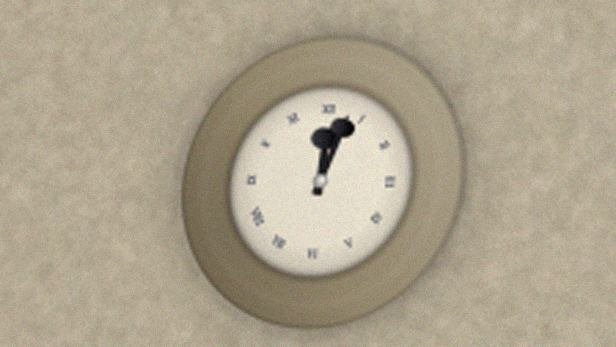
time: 12:03
